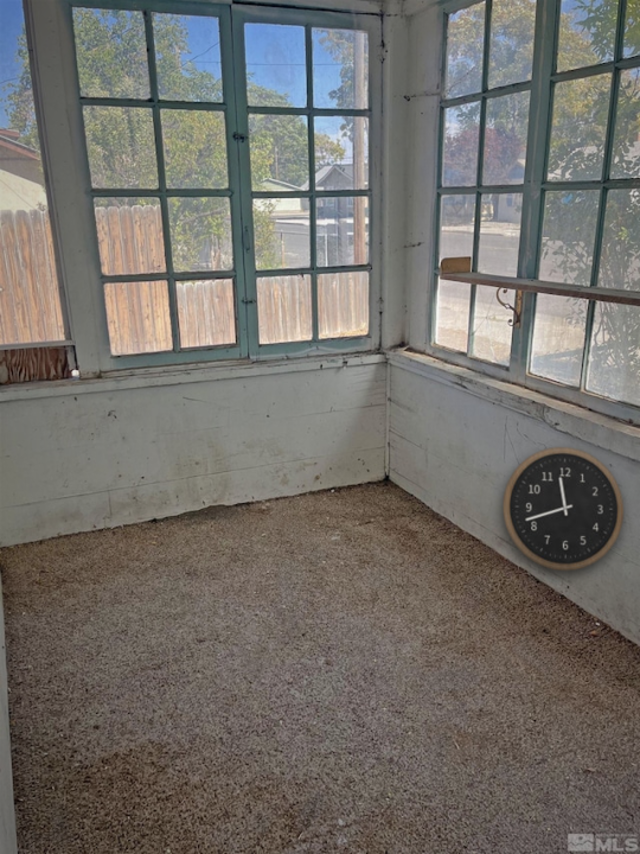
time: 11:42
